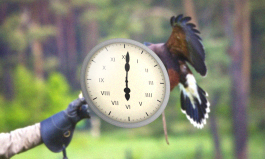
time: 6:01
